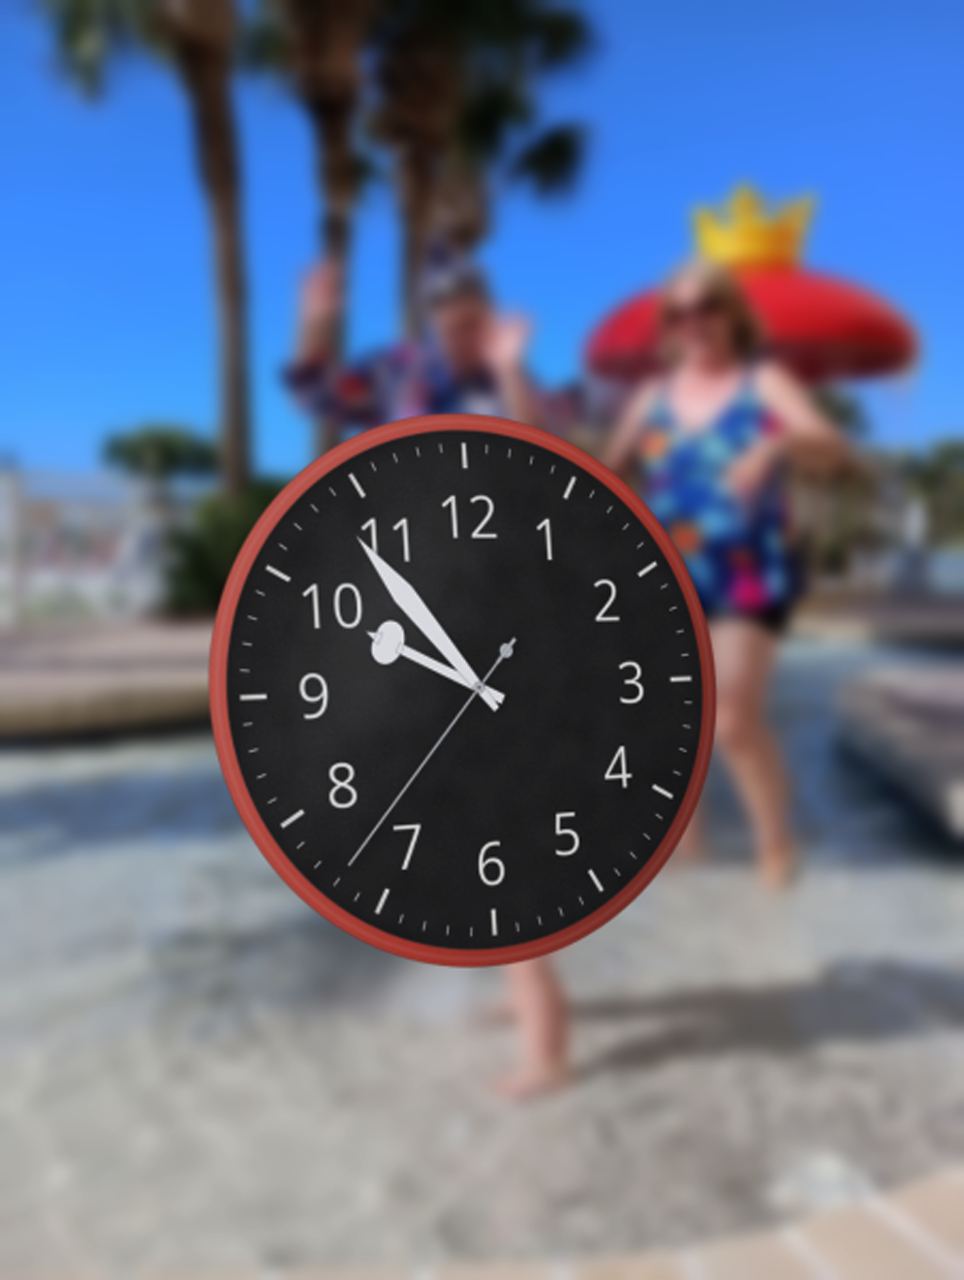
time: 9:53:37
